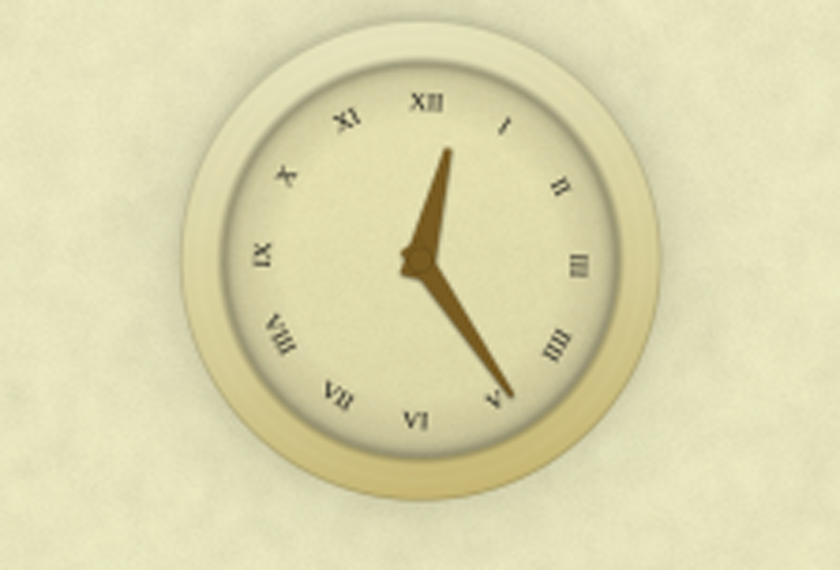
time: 12:24
